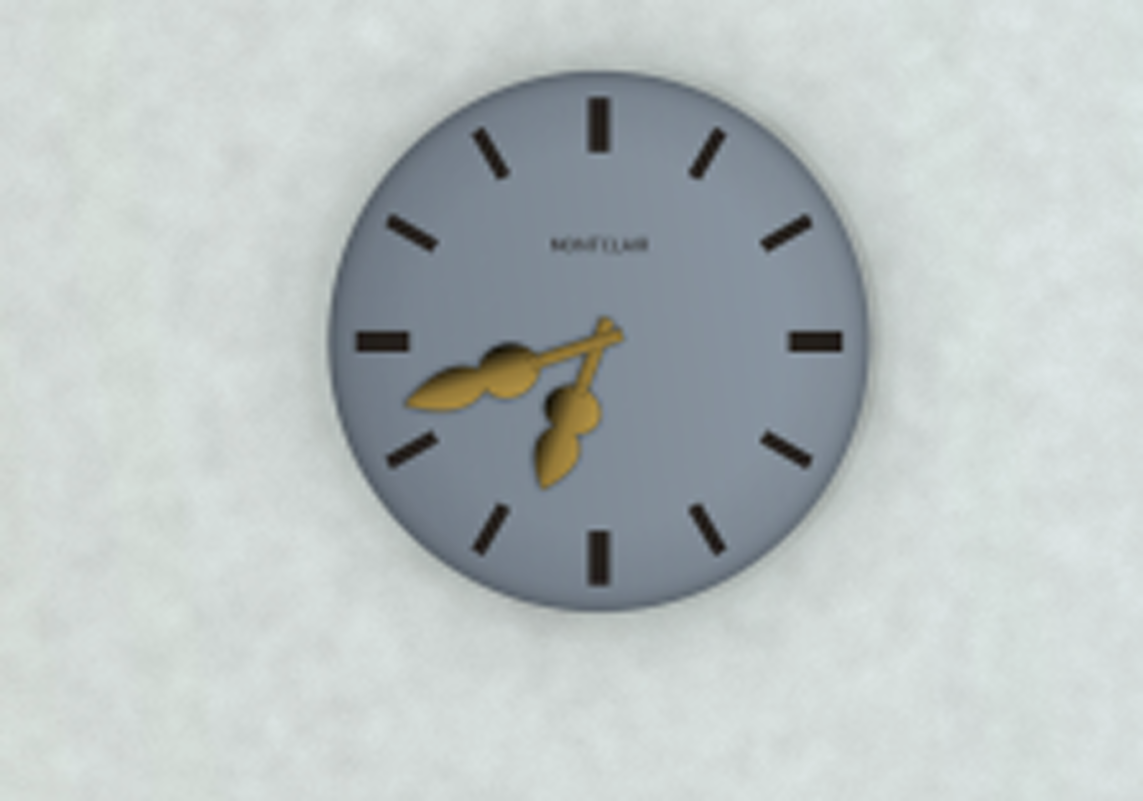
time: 6:42
